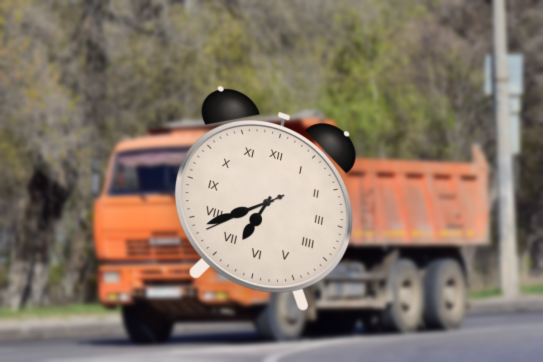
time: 6:38:38
